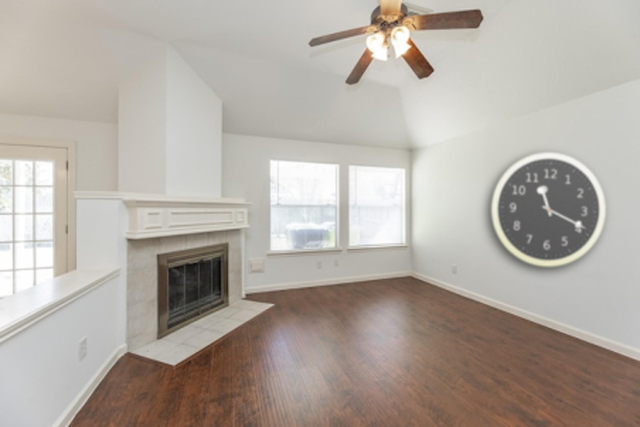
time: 11:19
